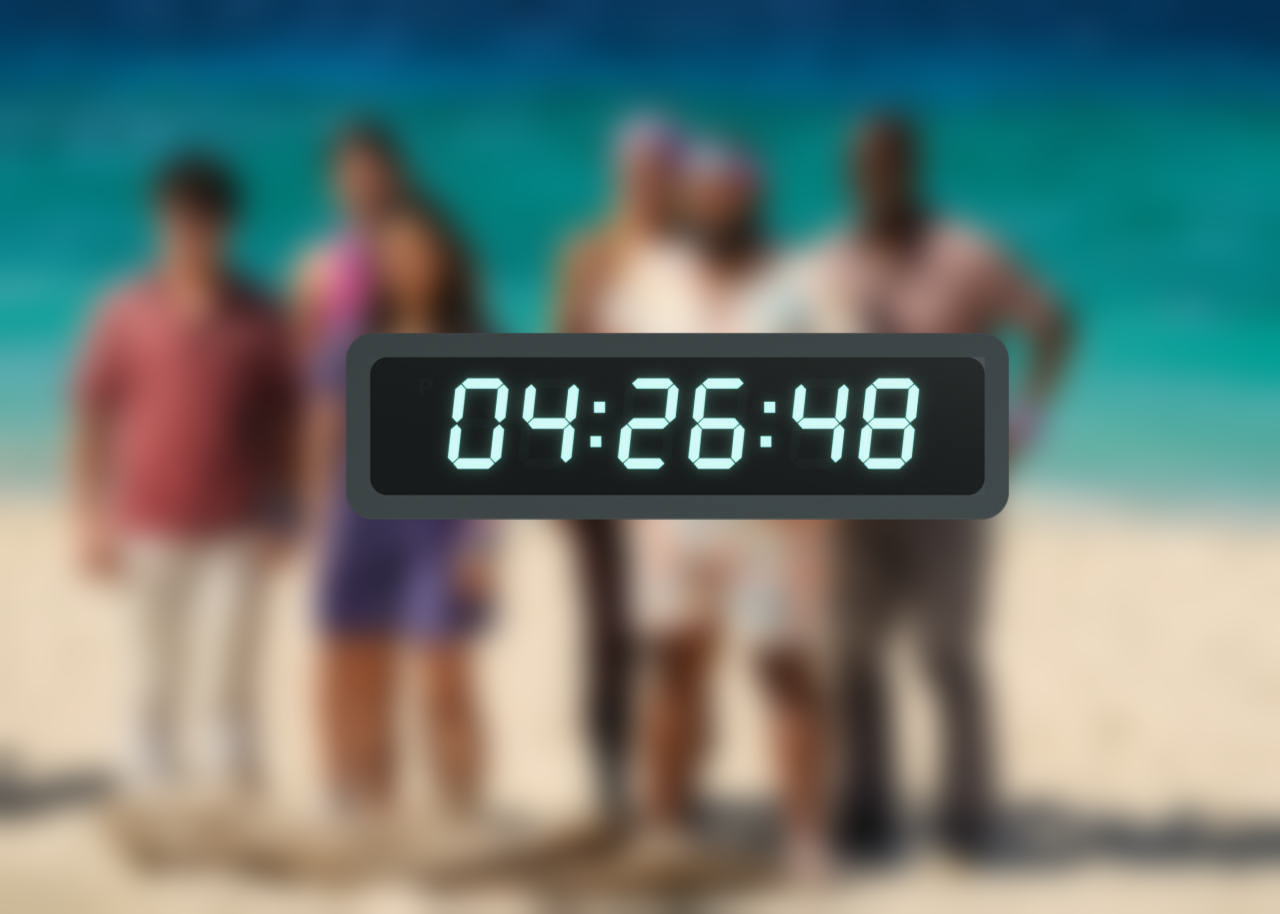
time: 4:26:48
